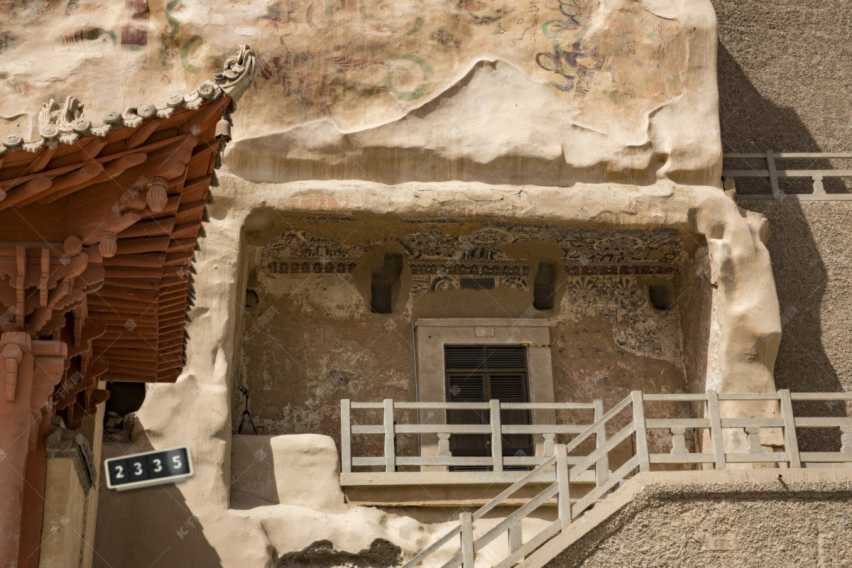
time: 23:35
